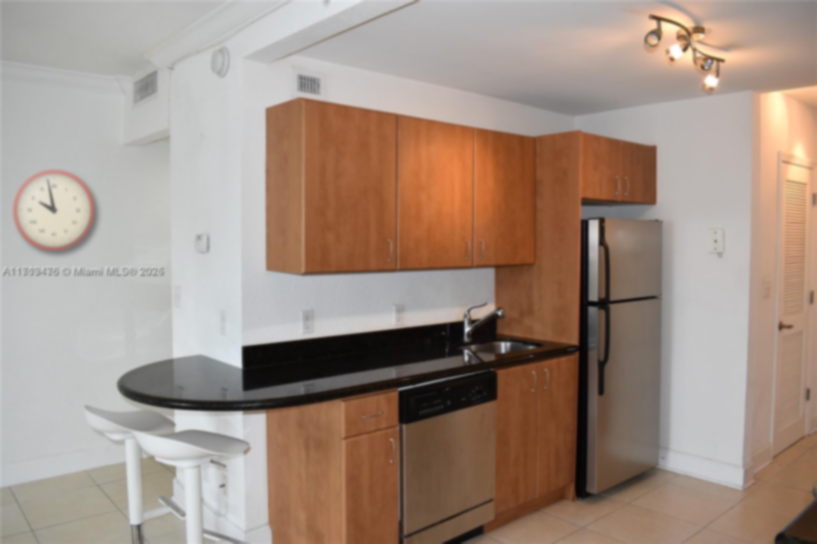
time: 9:58
